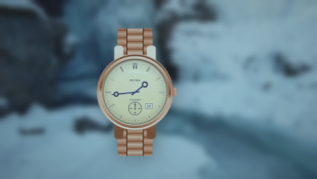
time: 1:44
